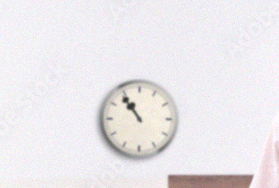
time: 10:54
